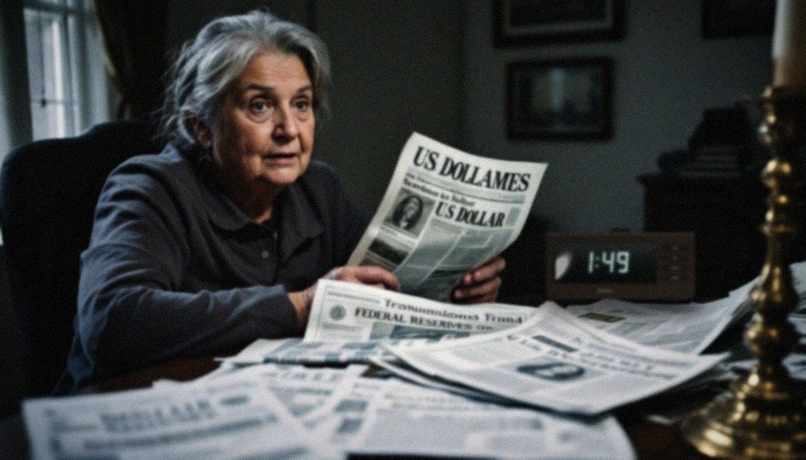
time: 1:49
